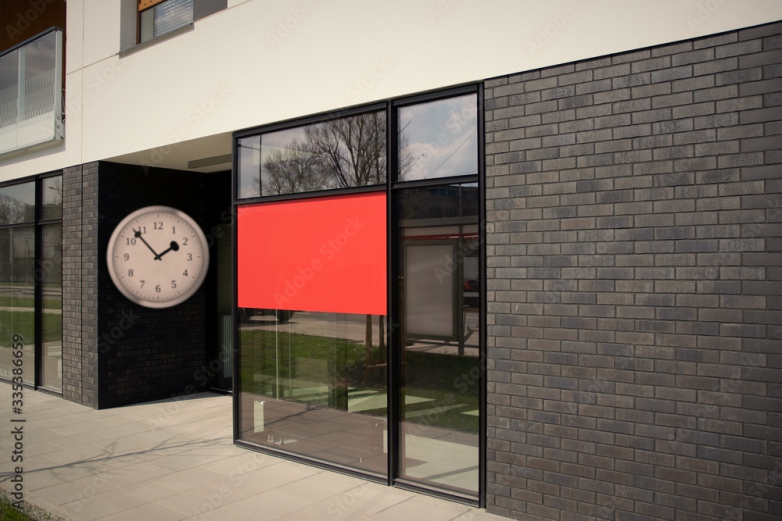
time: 1:53
